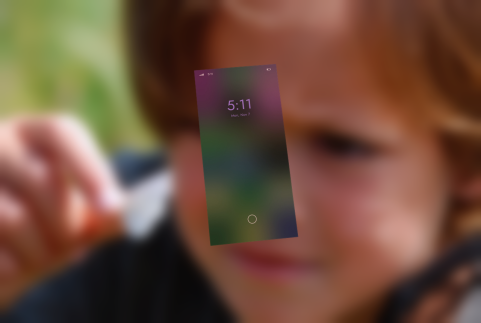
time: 5:11
